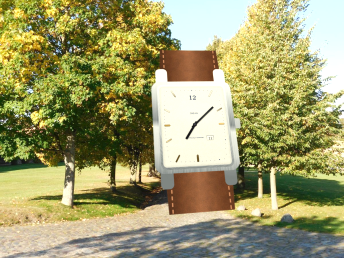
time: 7:08
